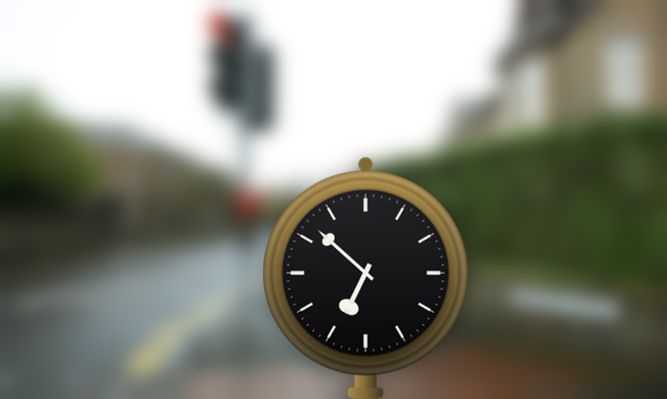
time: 6:52
